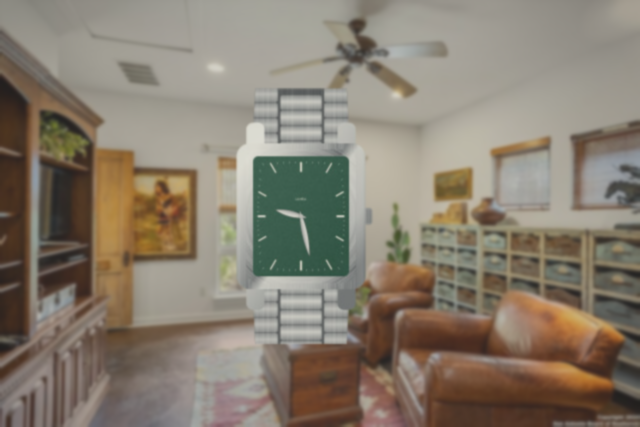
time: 9:28
